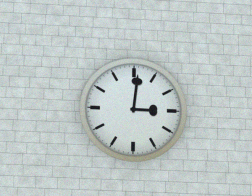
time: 3:01
